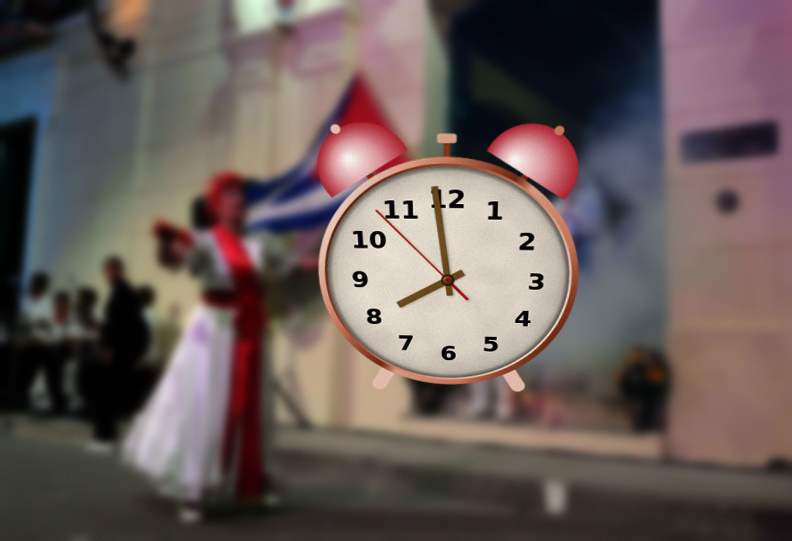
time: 7:58:53
